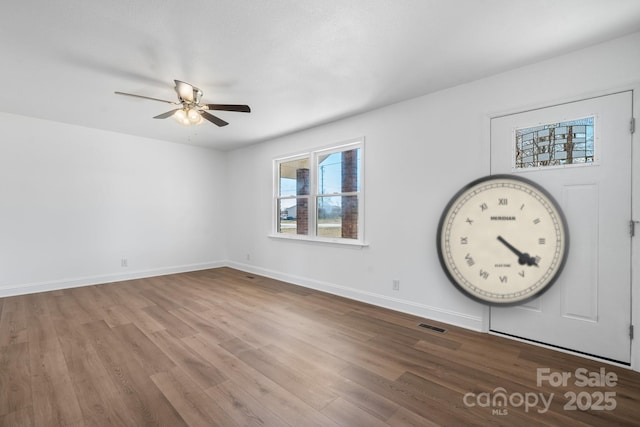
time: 4:21
